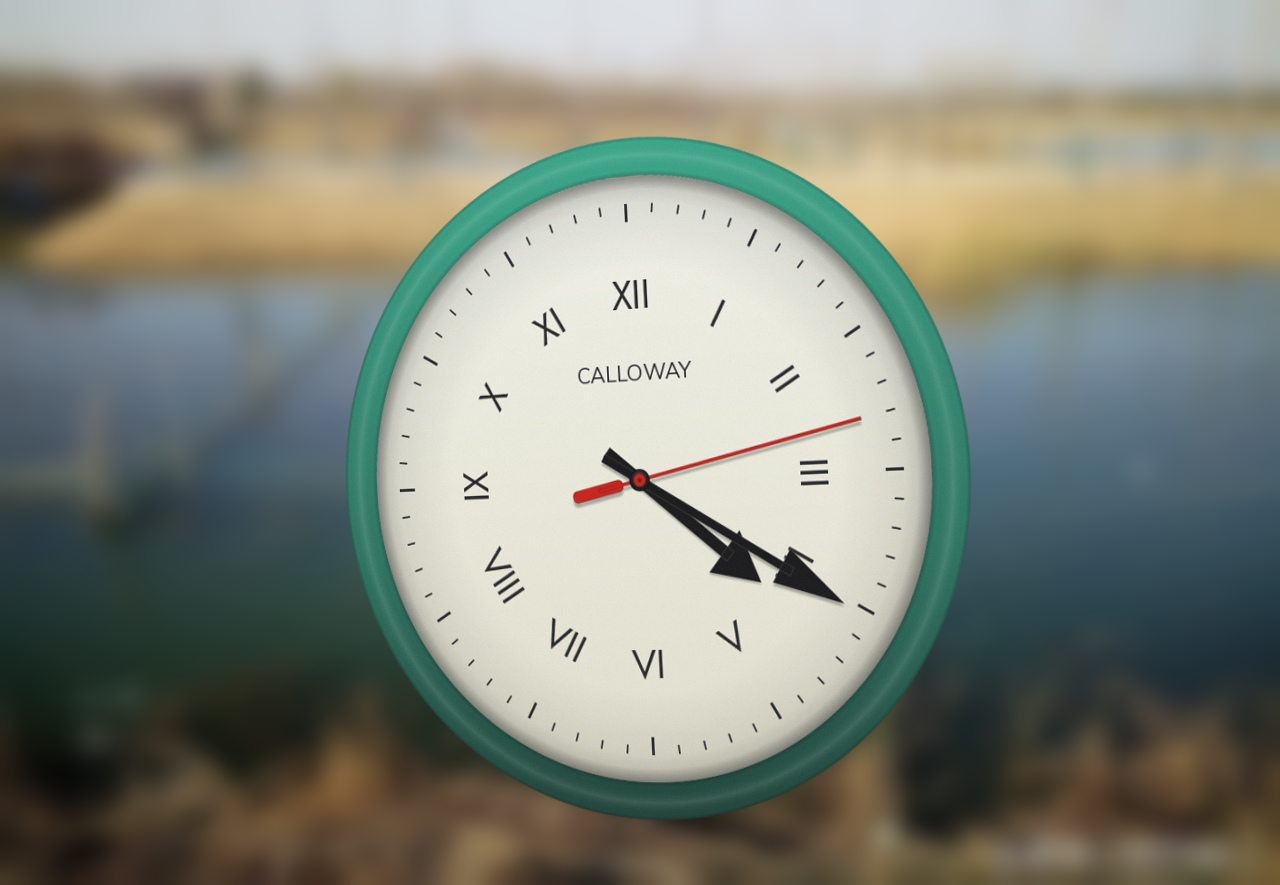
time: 4:20:13
